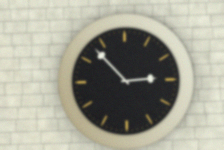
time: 2:53
